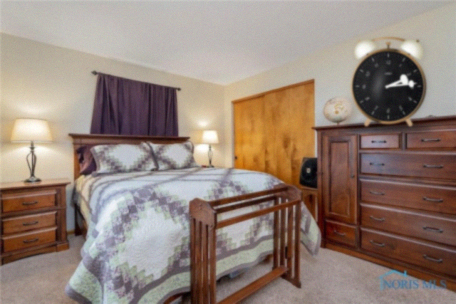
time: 2:14
